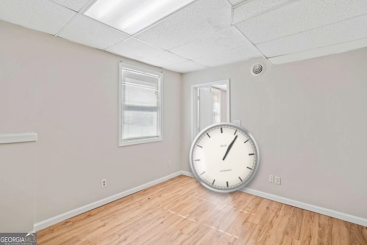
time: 1:06
